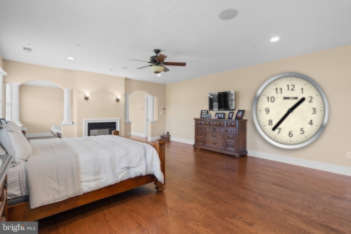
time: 1:37
